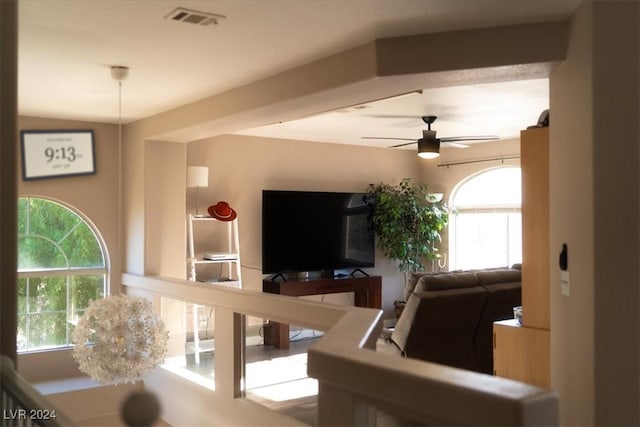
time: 9:13
